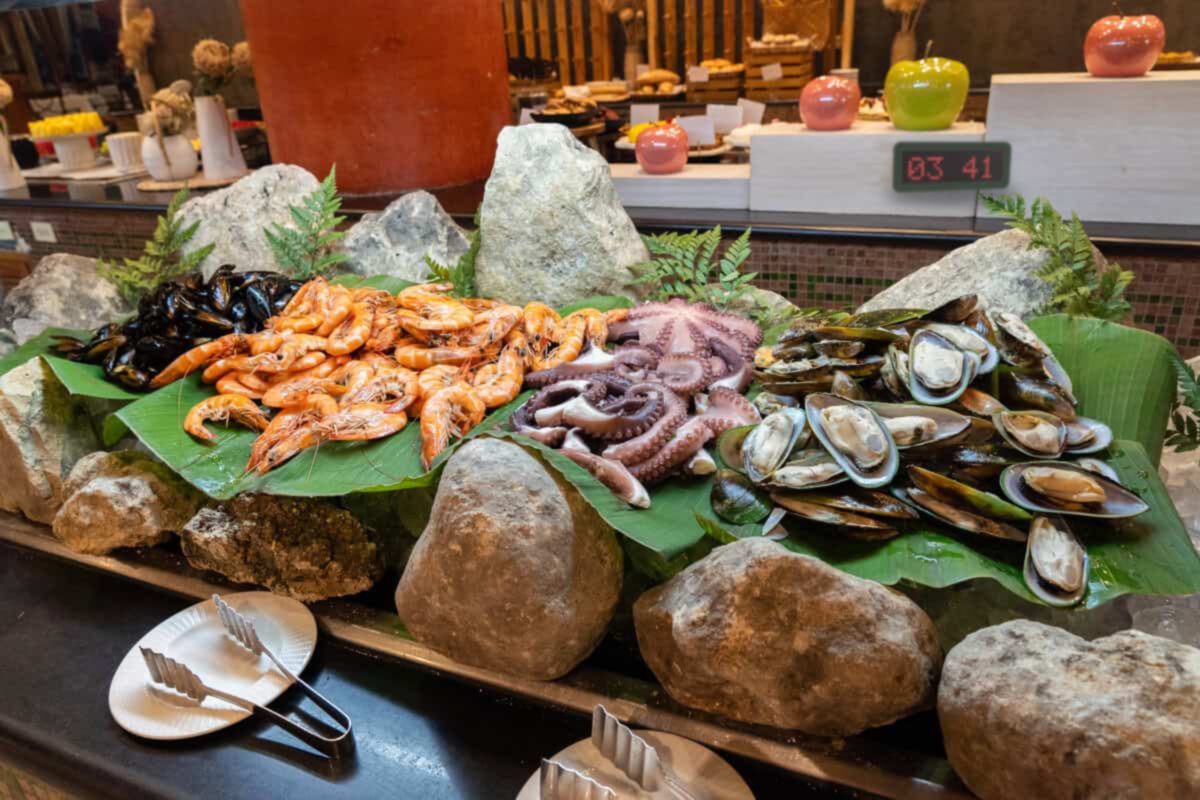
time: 3:41
